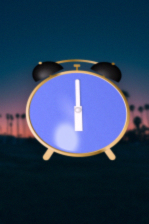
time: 6:00
